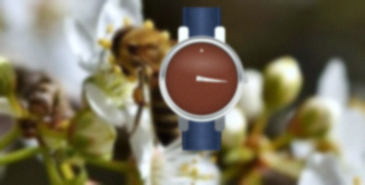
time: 3:16
